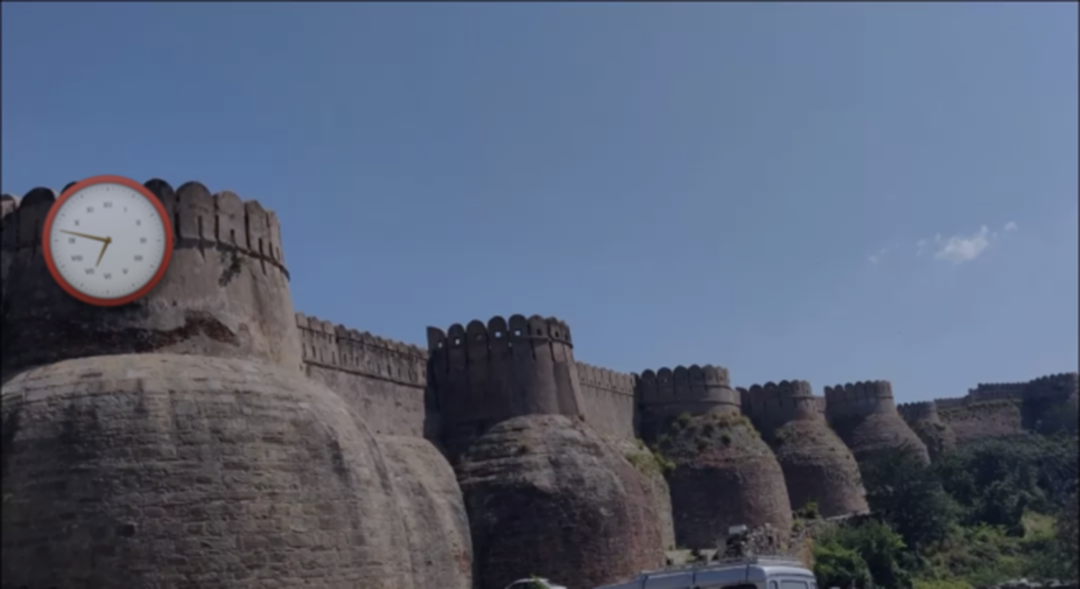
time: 6:47
